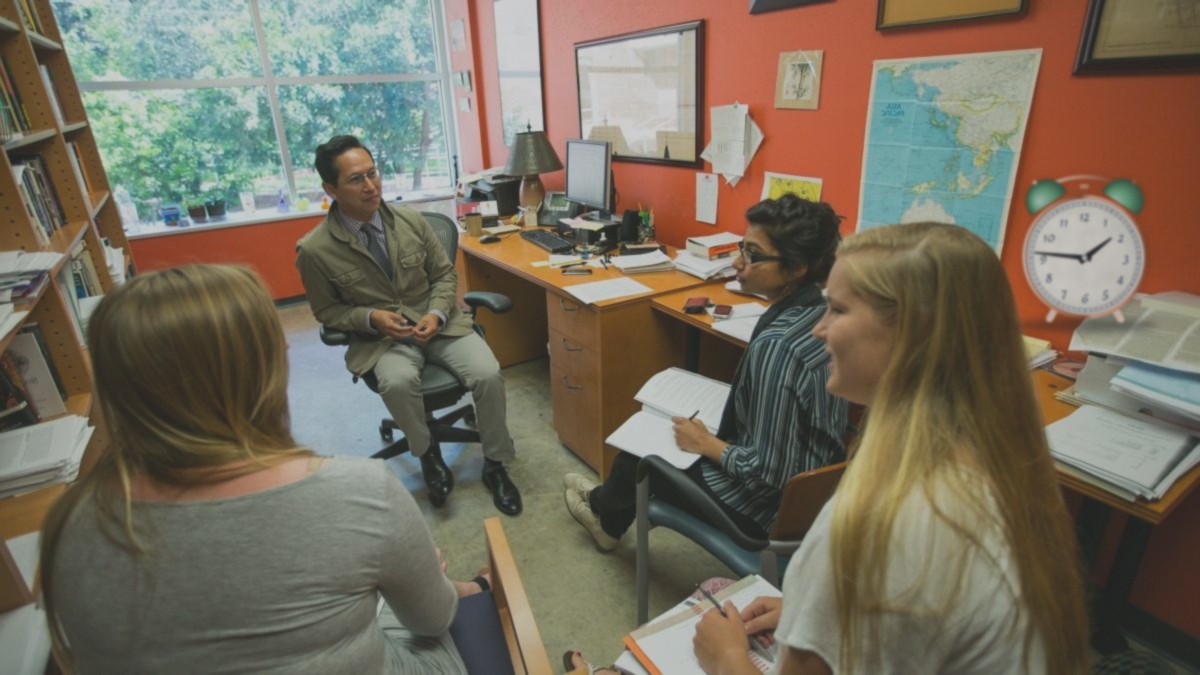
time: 1:46
